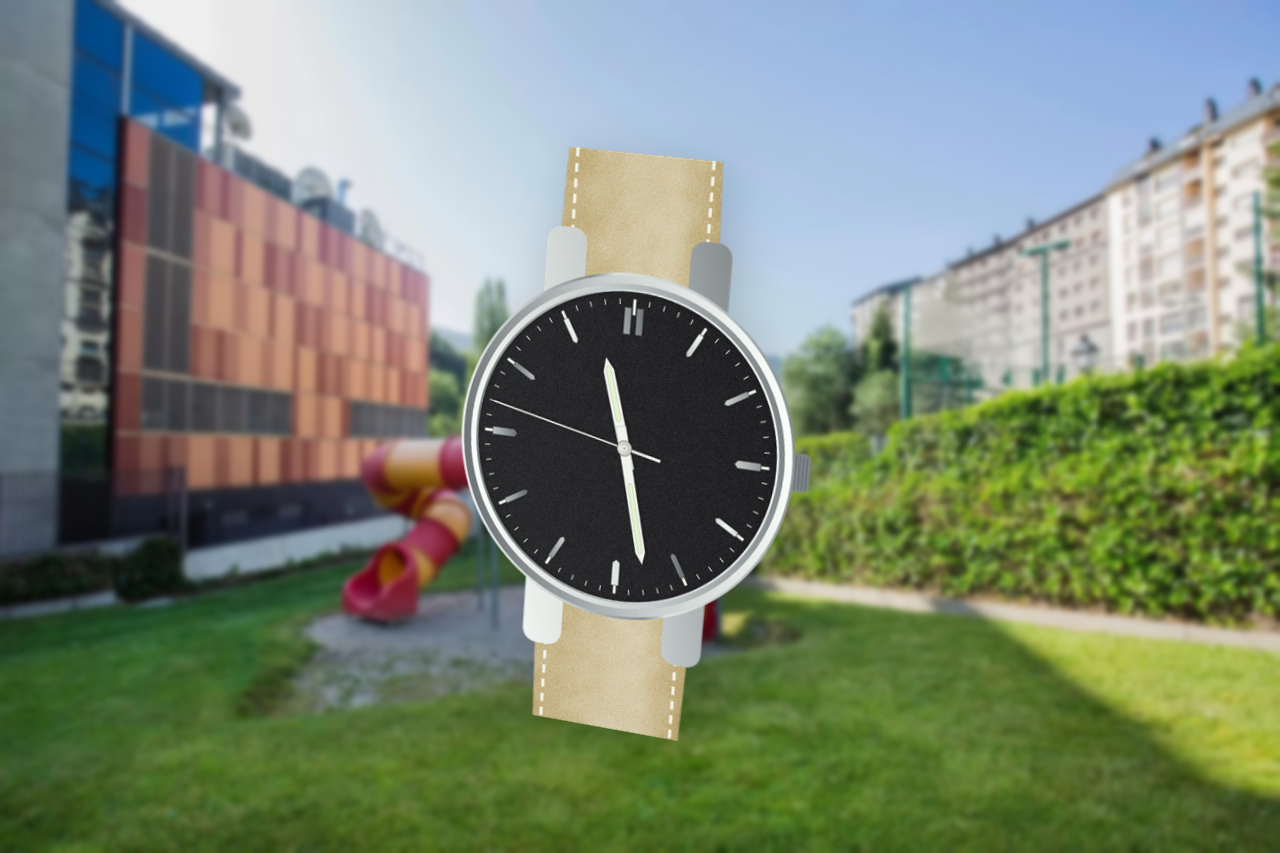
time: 11:27:47
